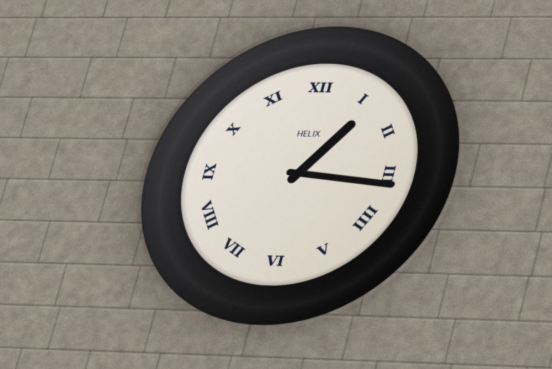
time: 1:16
